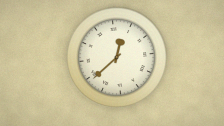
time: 12:39
